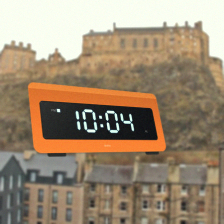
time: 10:04
